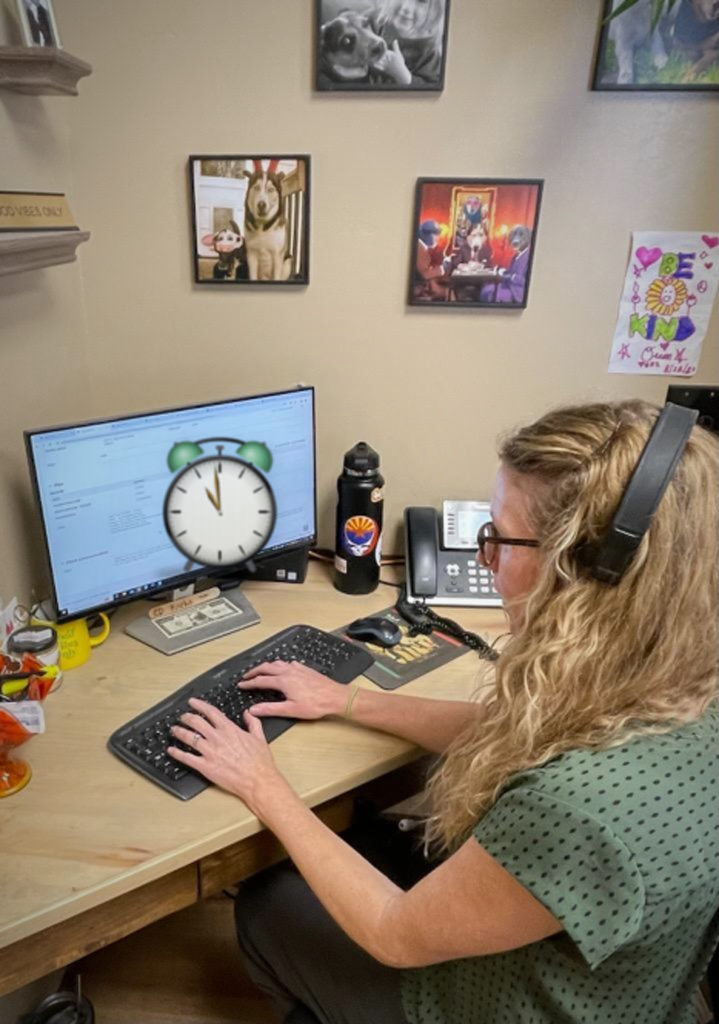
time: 10:59
